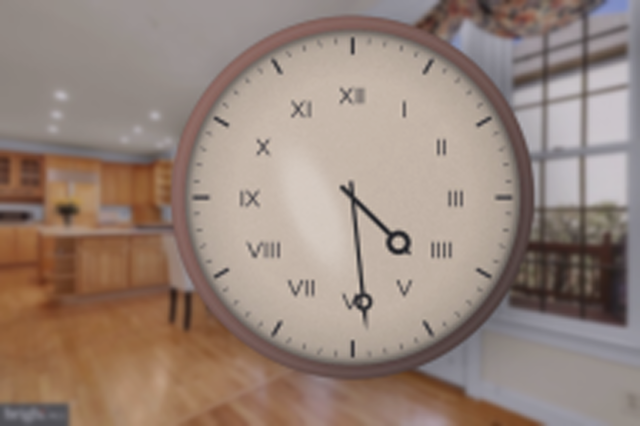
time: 4:29
